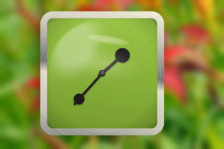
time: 1:37
